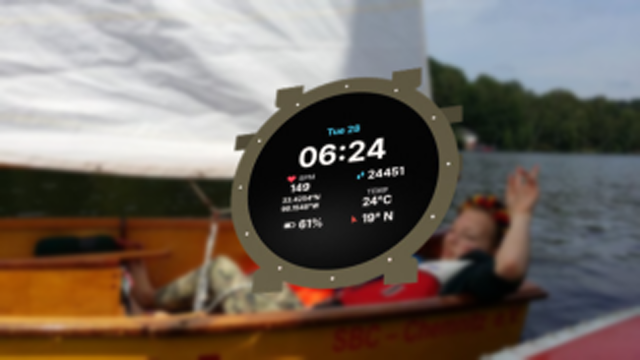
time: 6:24
